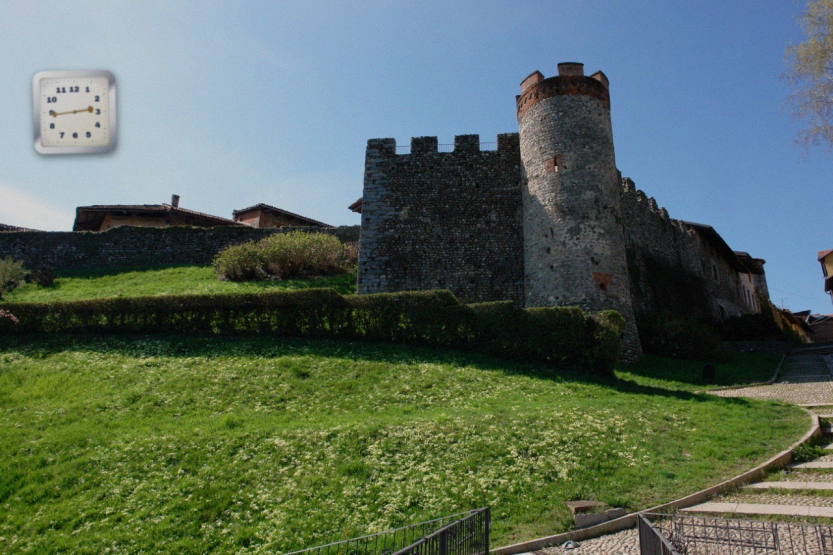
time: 2:44
